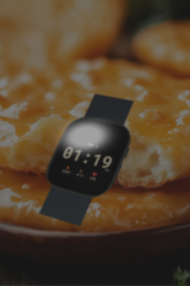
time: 1:19
